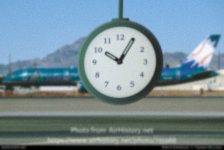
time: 10:05
